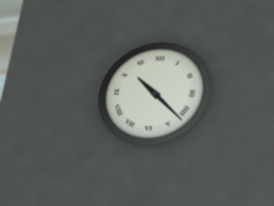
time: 10:22
